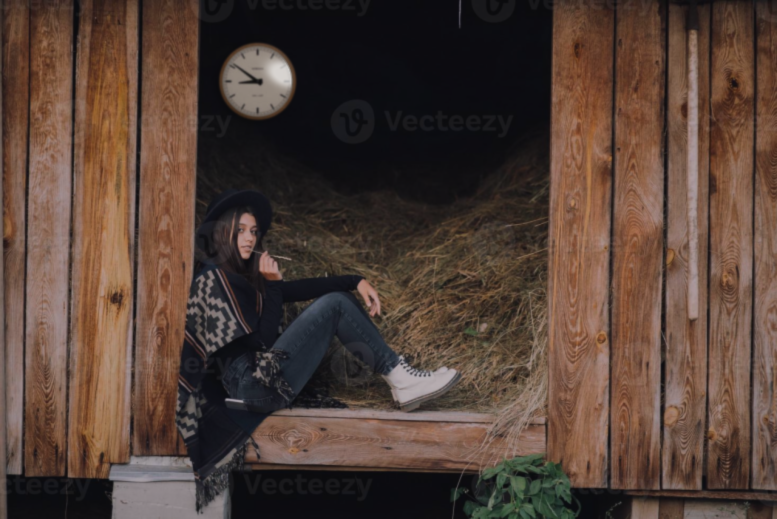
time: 8:51
